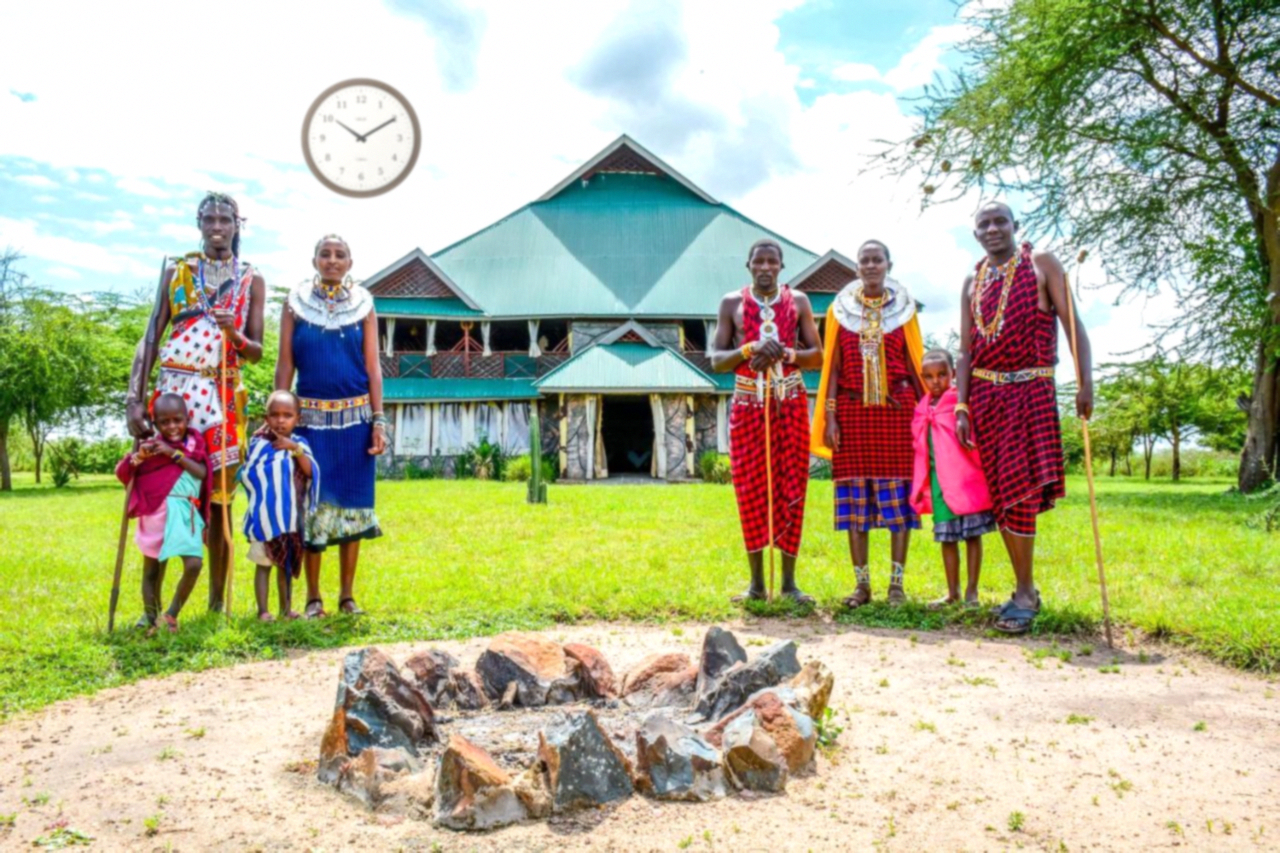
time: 10:10
